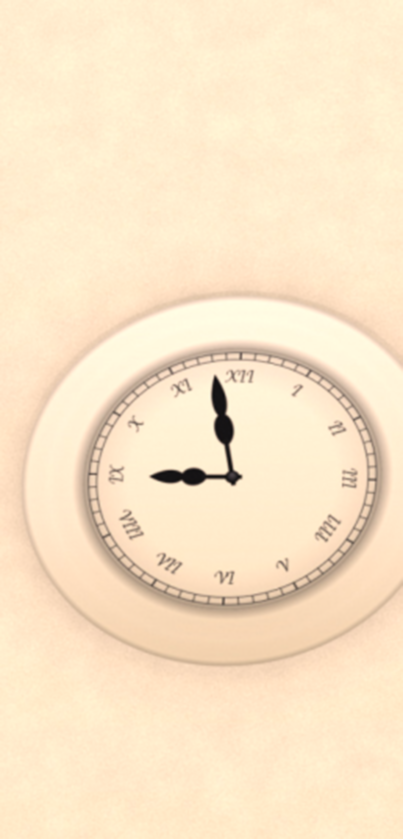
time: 8:58
